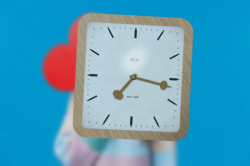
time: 7:17
